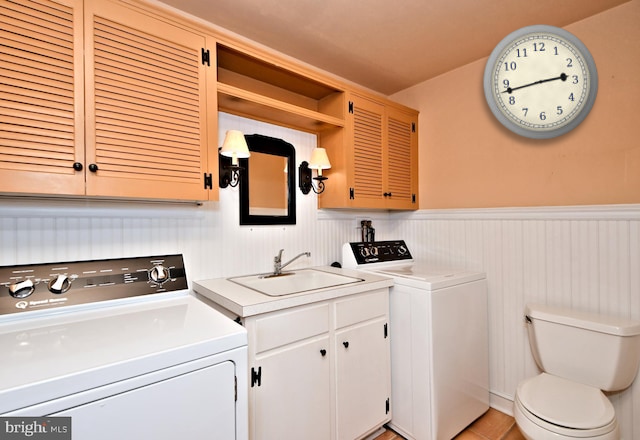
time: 2:43
